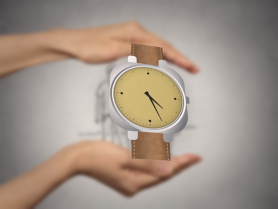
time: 4:26
